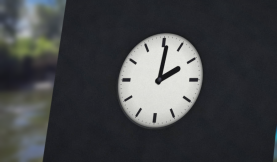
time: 2:01
